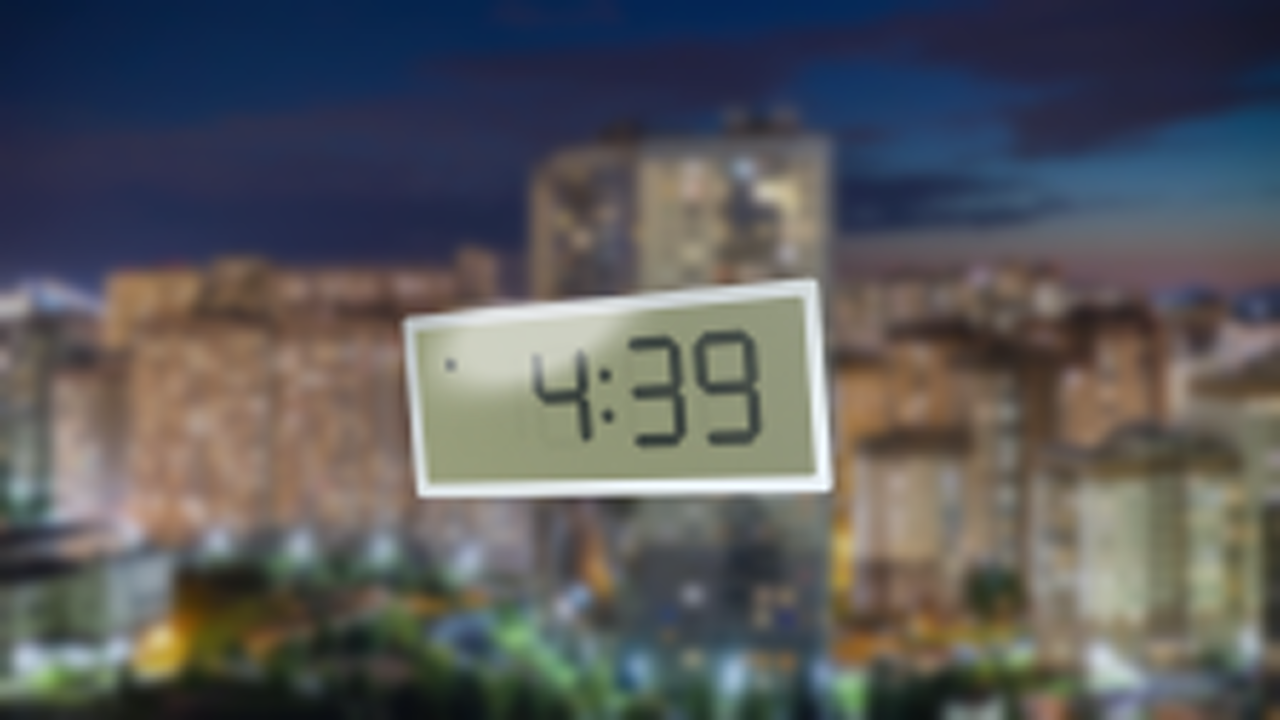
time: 4:39
